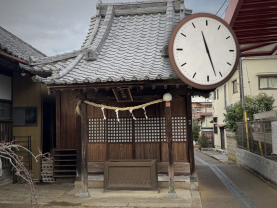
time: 11:27
